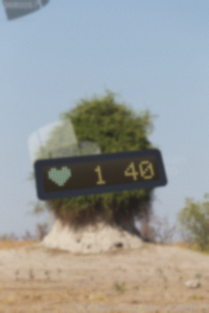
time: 1:40
